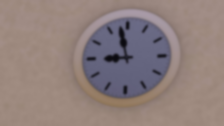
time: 8:58
